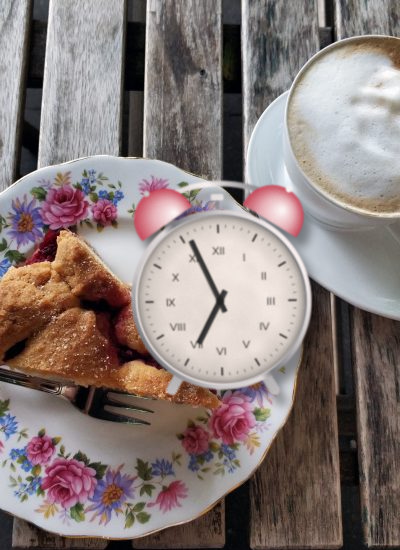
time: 6:56
